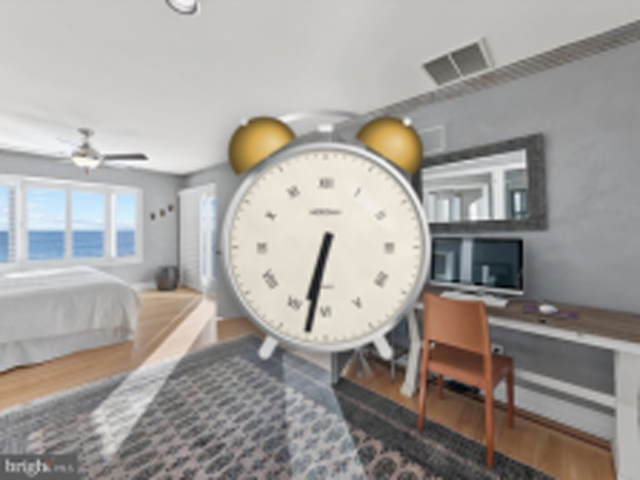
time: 6:32
